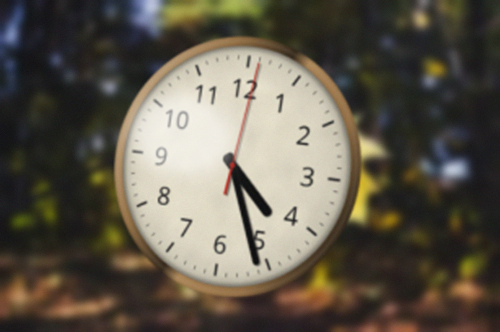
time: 4:26:01
